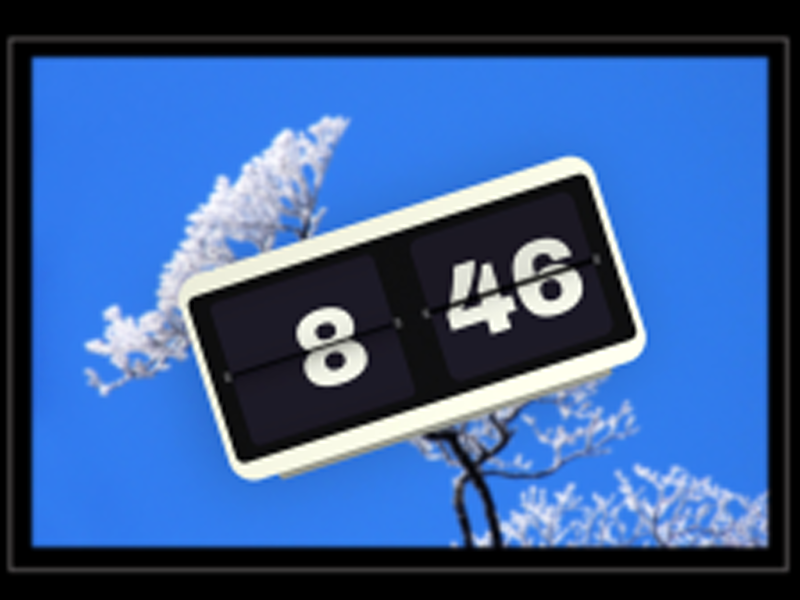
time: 8:46
